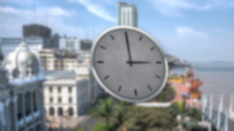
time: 3:00
